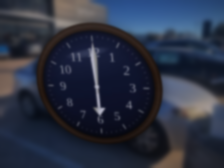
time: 6:00
